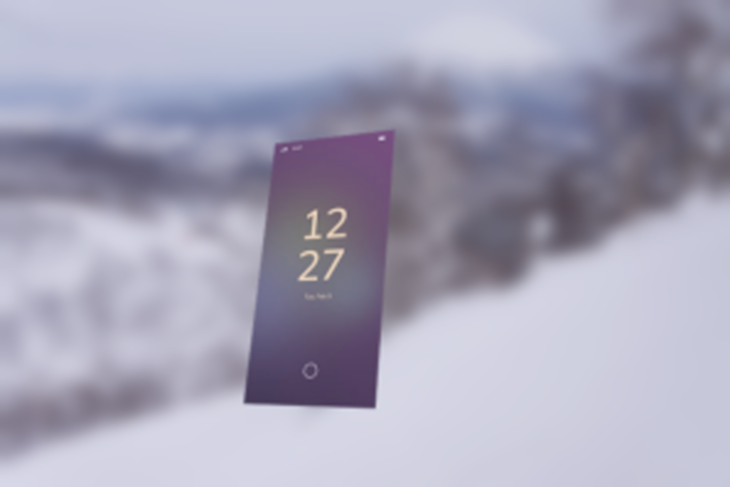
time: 12:27
